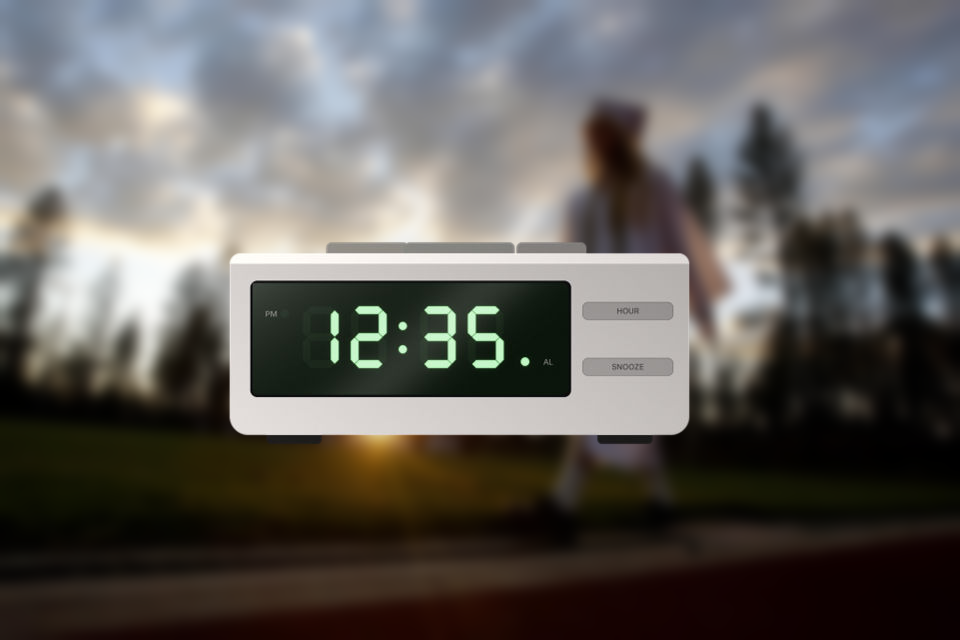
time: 12:35
